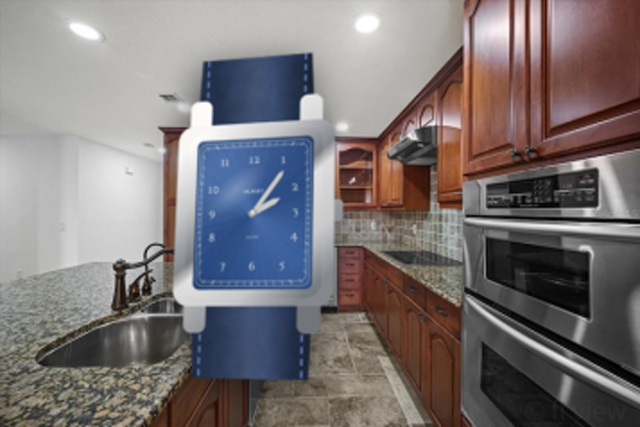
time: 2:06
